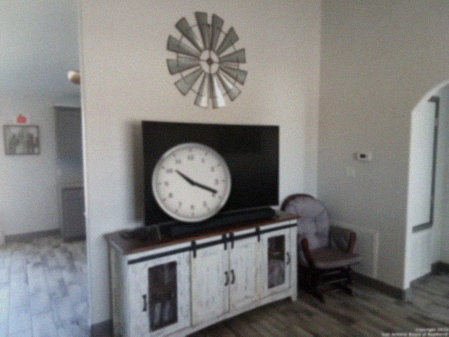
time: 10:19
